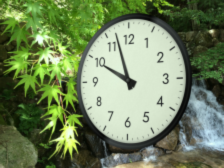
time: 9:57
